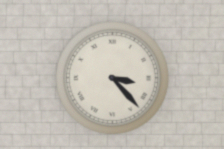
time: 3:23
